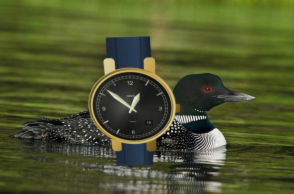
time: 12:52
